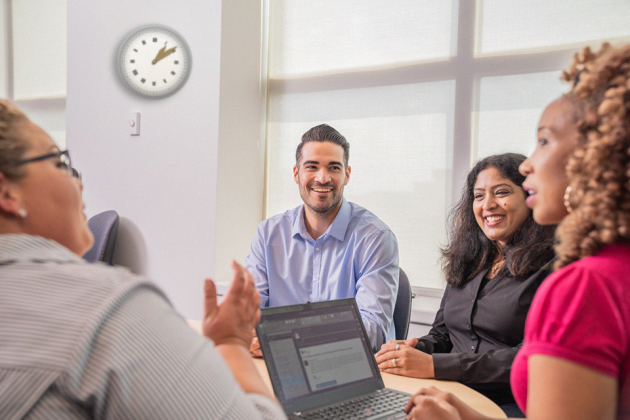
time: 1:09
